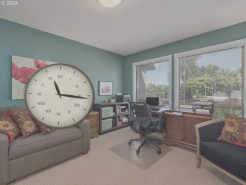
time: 11:16
